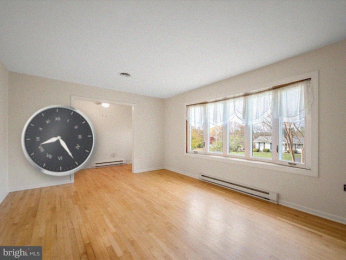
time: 8:25
